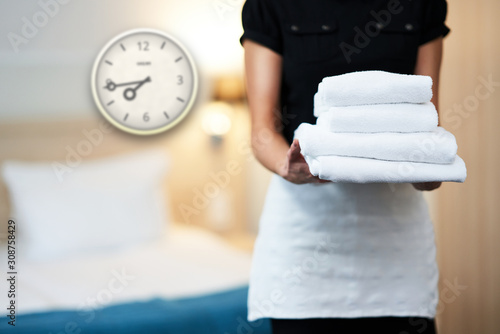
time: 7:44
